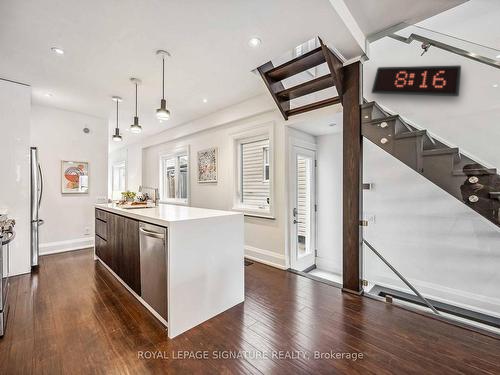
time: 8:16
